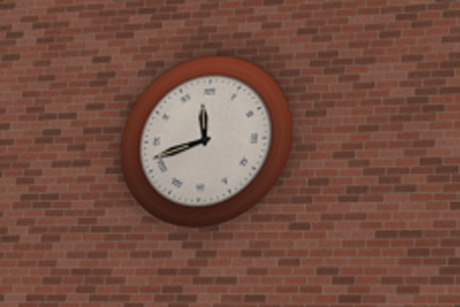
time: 11:42
